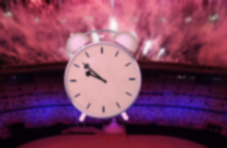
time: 9:52
